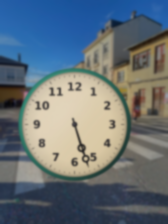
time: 5:27
